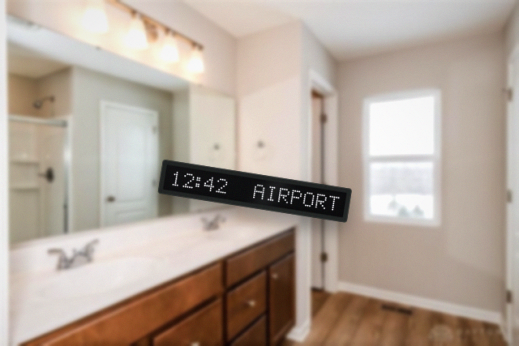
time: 12:42
